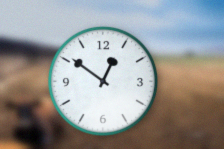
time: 12:51
